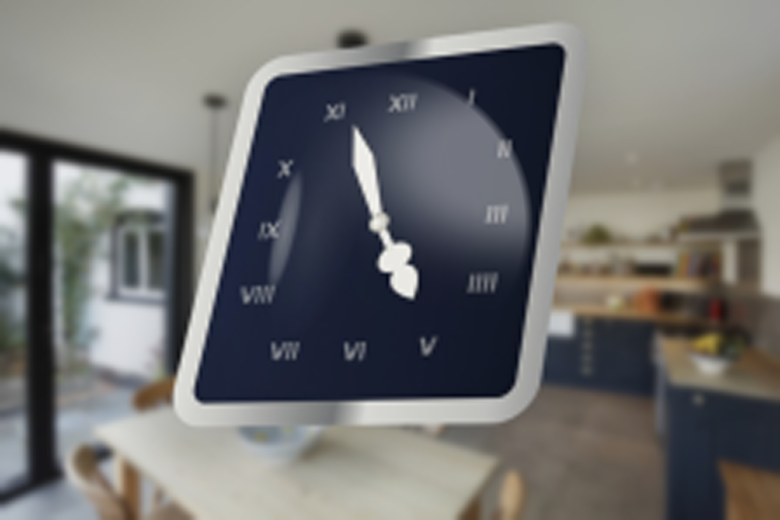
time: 4:56
